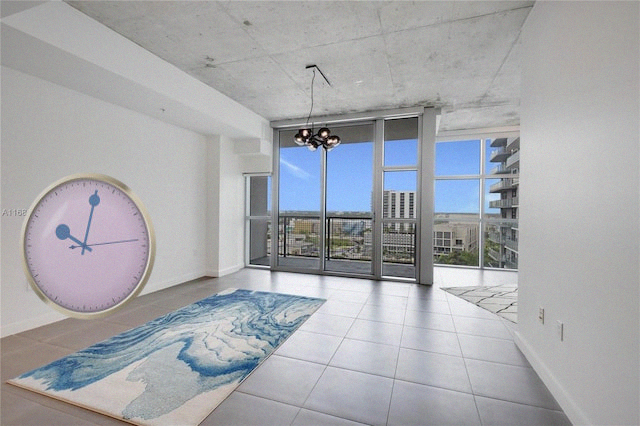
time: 10:02:14
